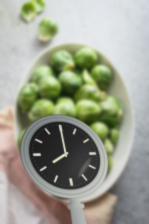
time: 8:00
